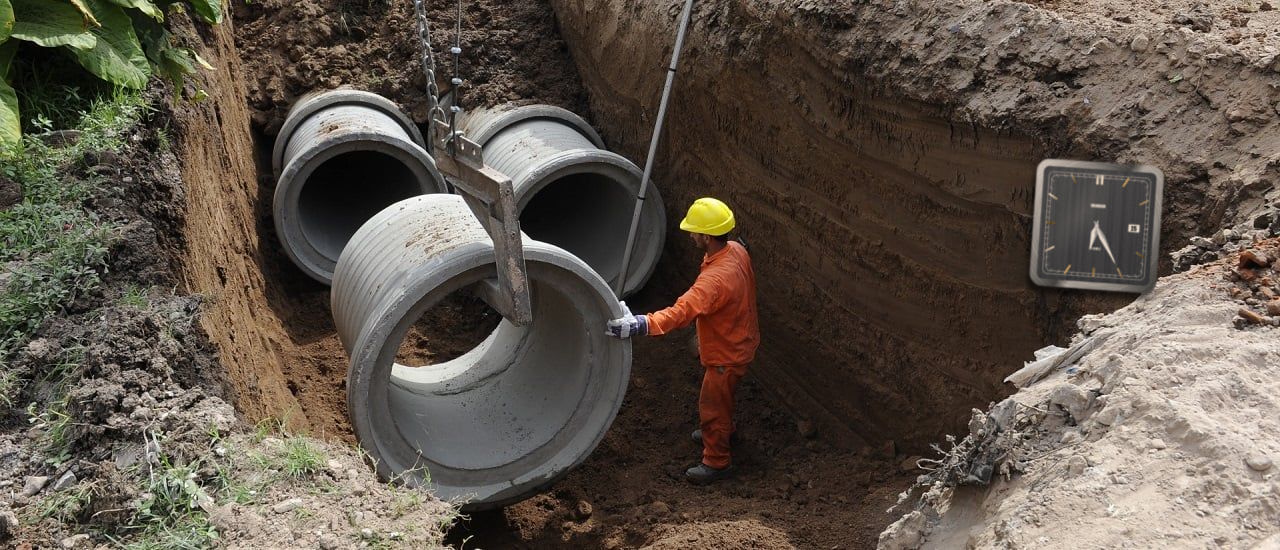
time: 6:25
